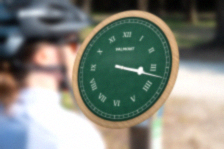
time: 3:17
